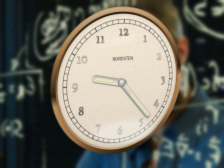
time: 9:23
